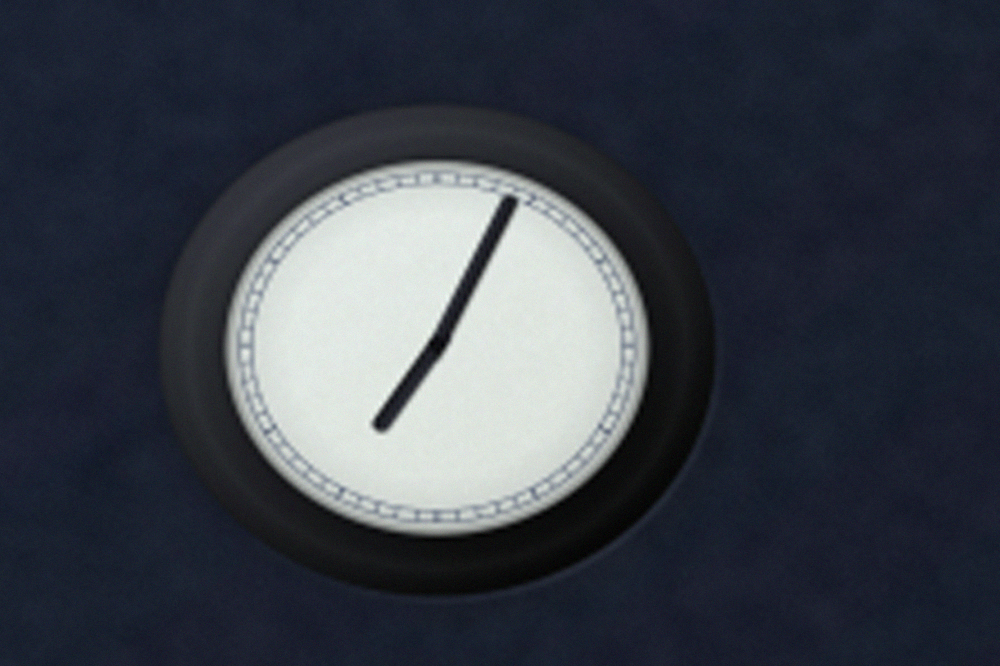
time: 7:04
